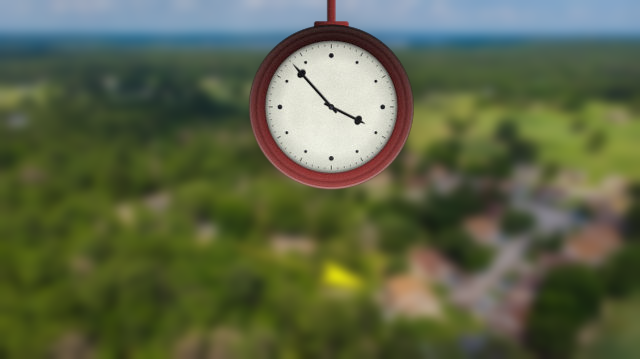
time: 3:53
